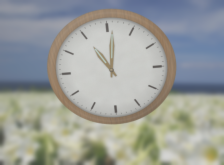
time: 11:01
